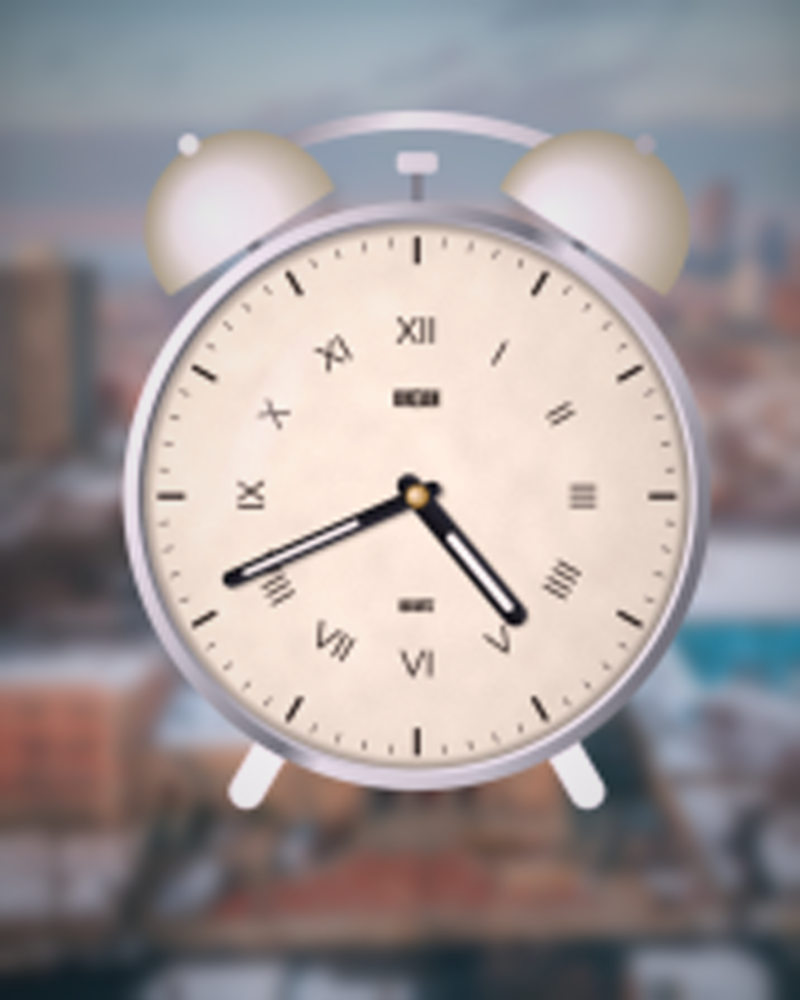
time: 4:41
